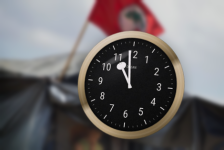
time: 10:59
